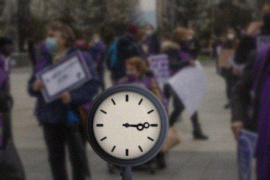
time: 3:15
